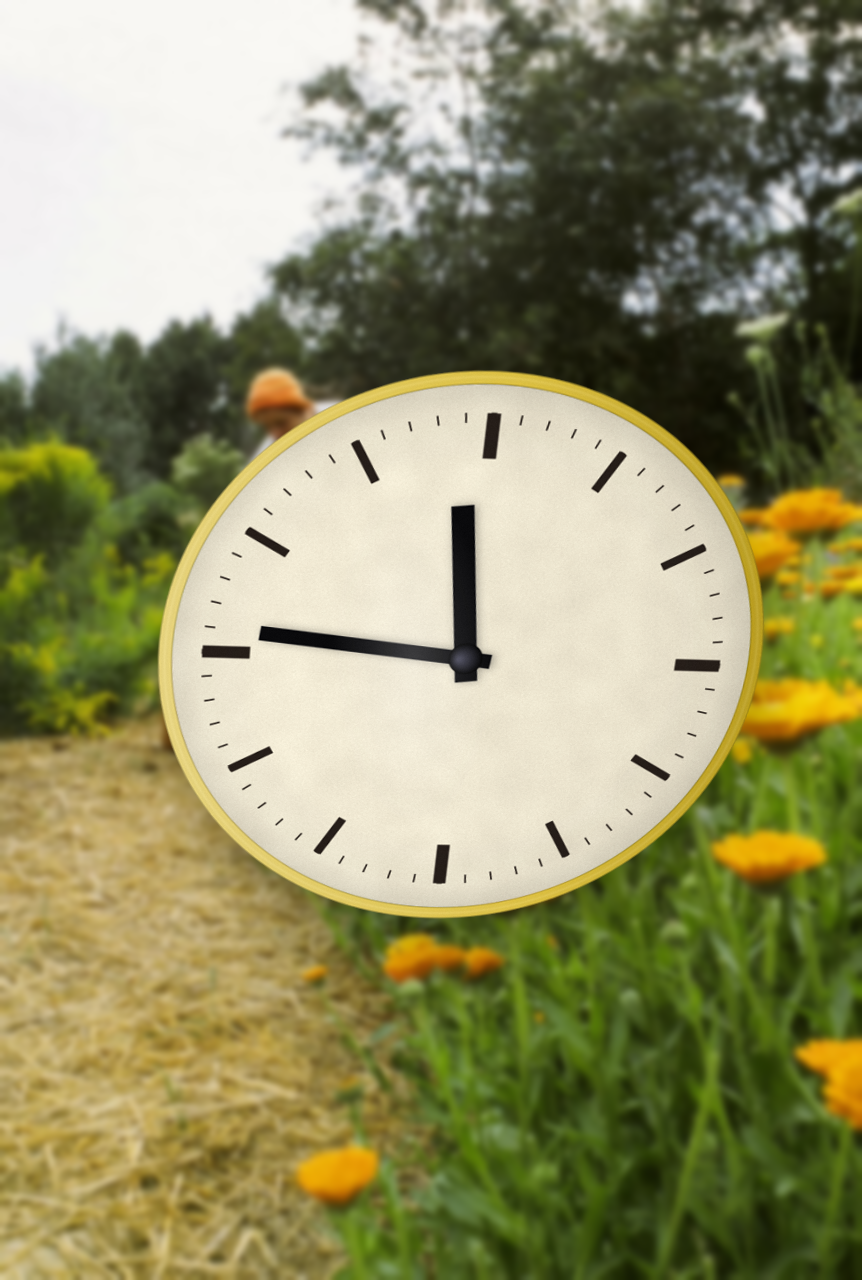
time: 11:46
